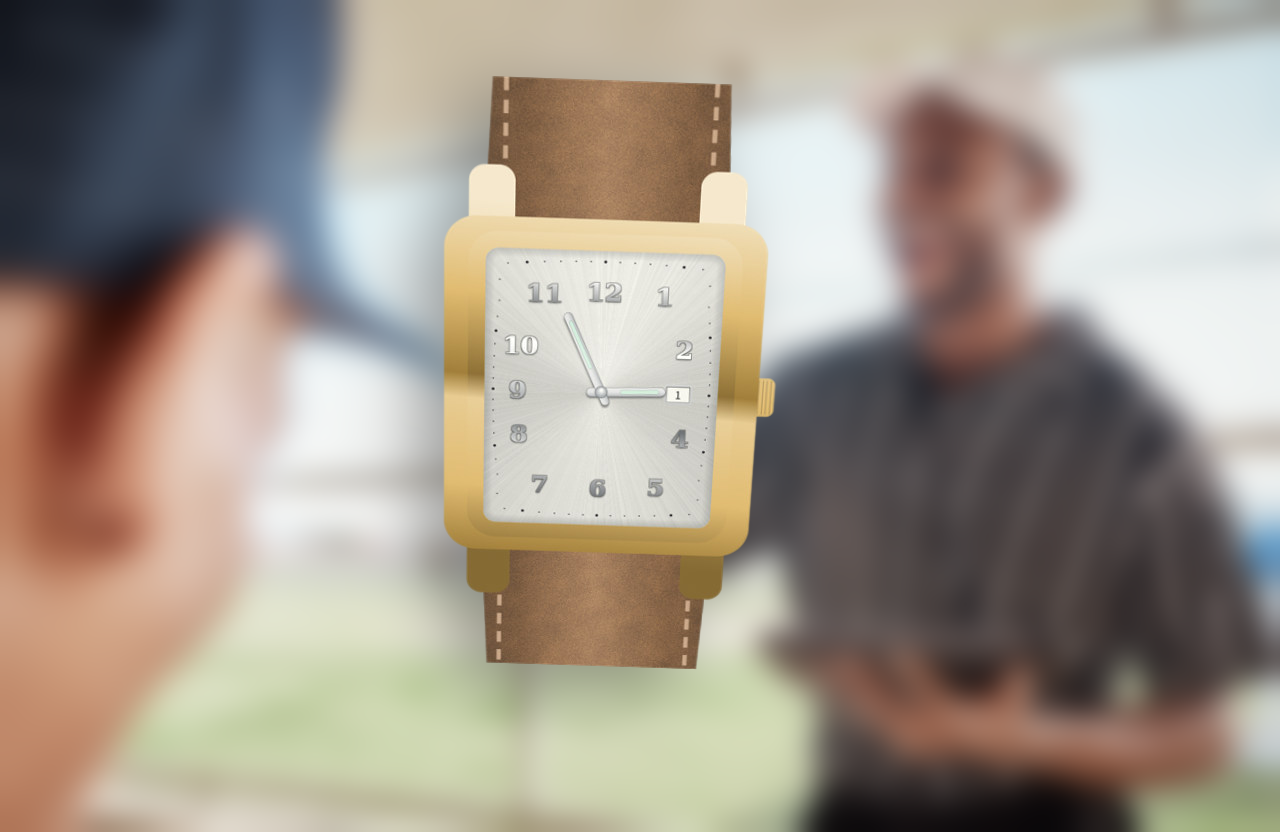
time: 2:56
